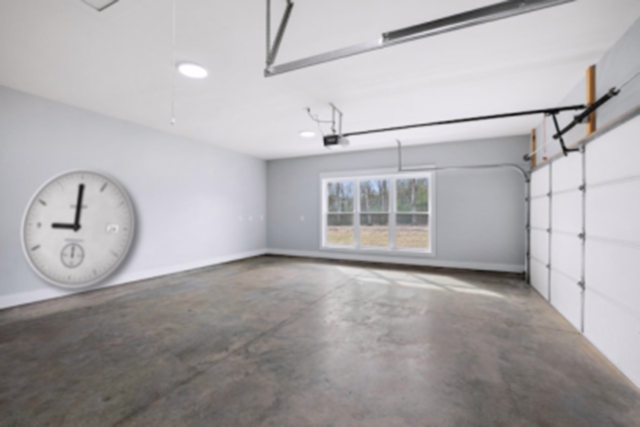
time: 9:00
